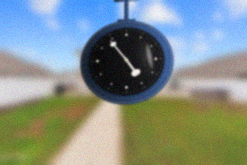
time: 4:54
